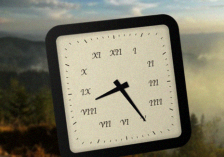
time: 8:25
